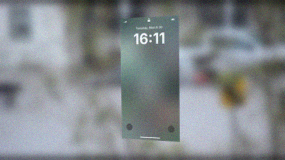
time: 16:11
